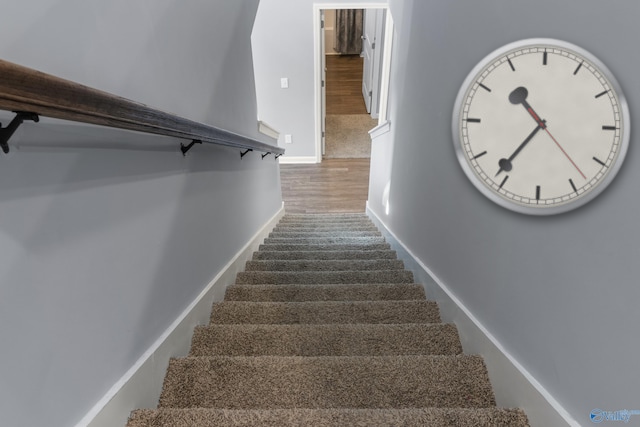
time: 10:36:23
